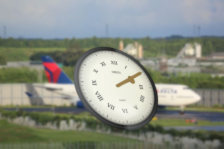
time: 2:10
